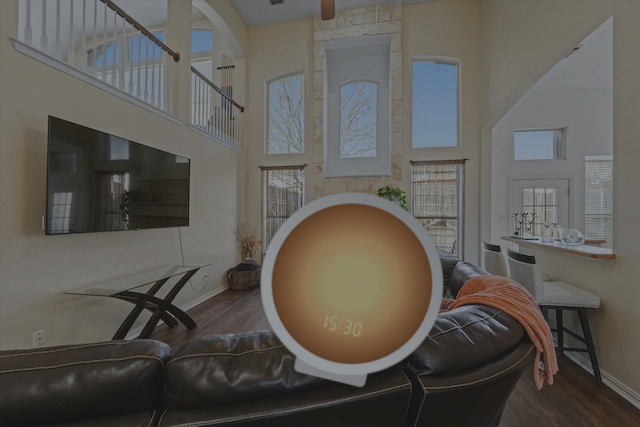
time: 15:30
